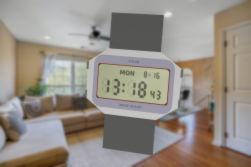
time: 13:18:43
